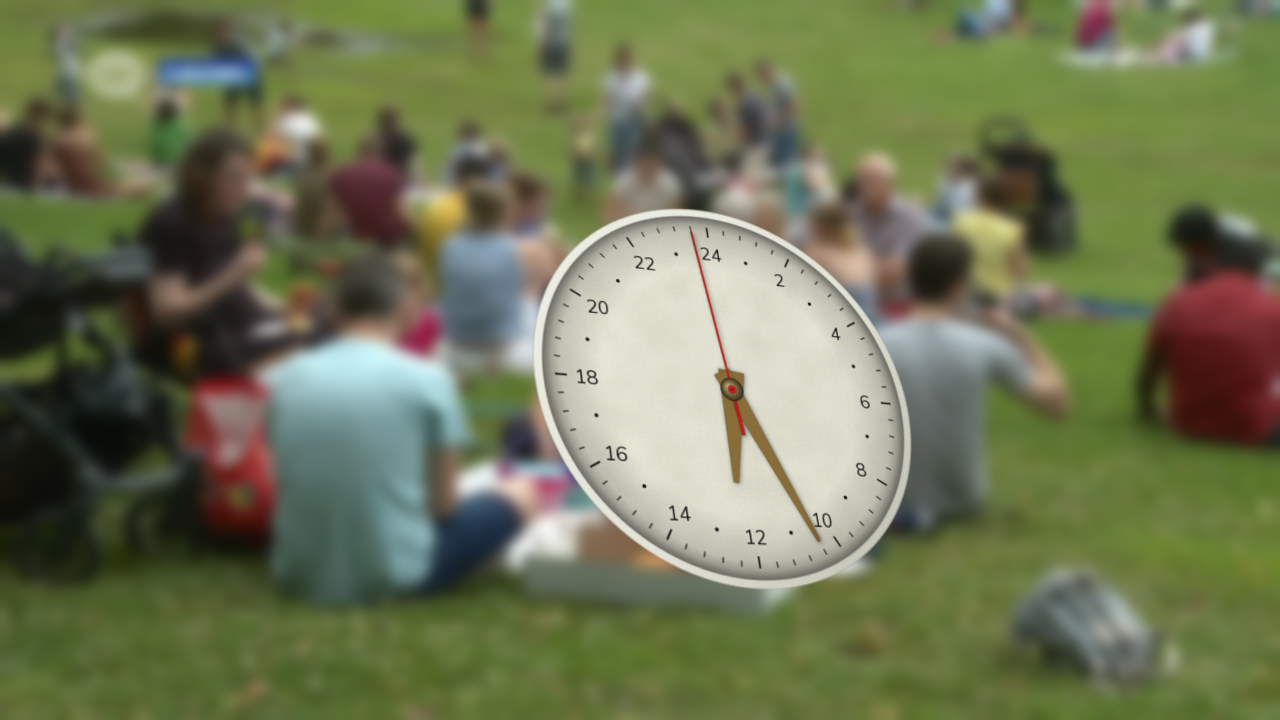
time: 12:25:59
